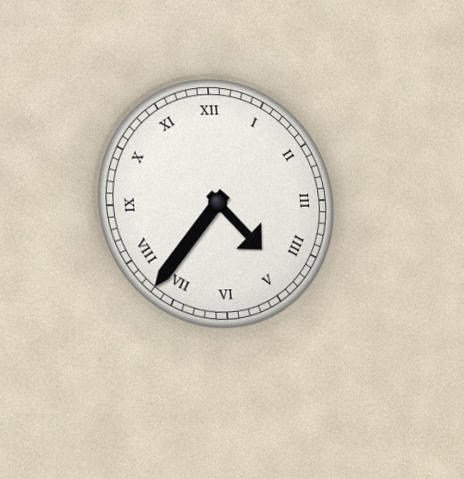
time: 4:37
